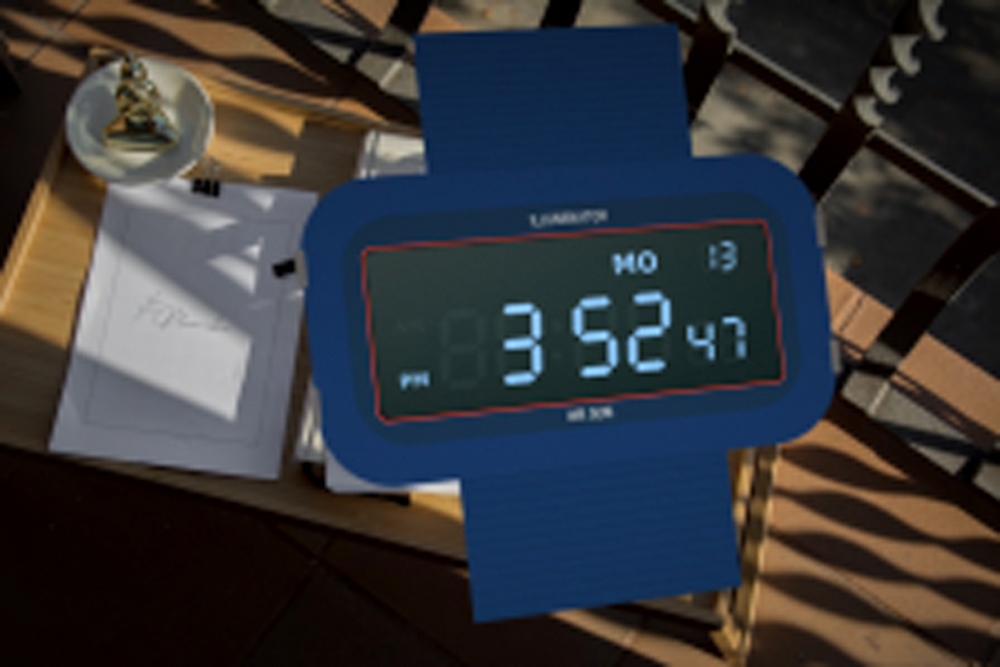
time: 3:52:47
